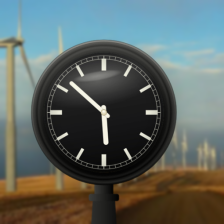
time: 5:52
